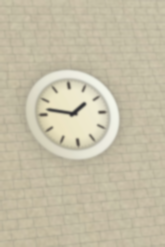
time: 1:47
